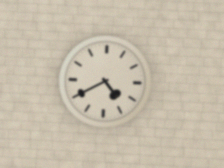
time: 4:40
